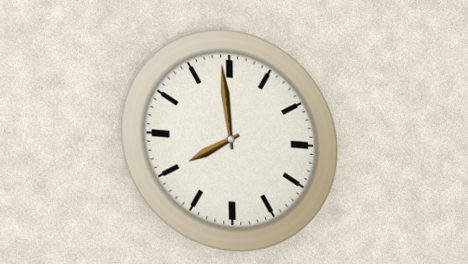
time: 7:59
